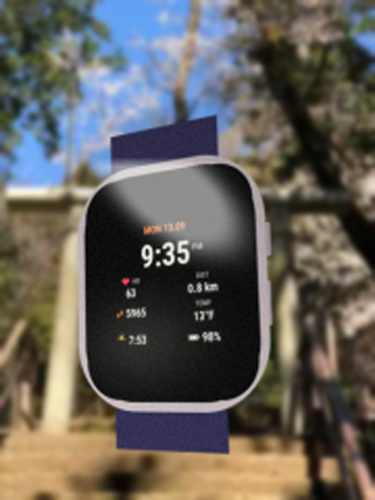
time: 9:35
